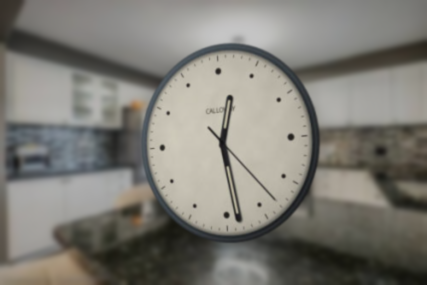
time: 12:28:23
